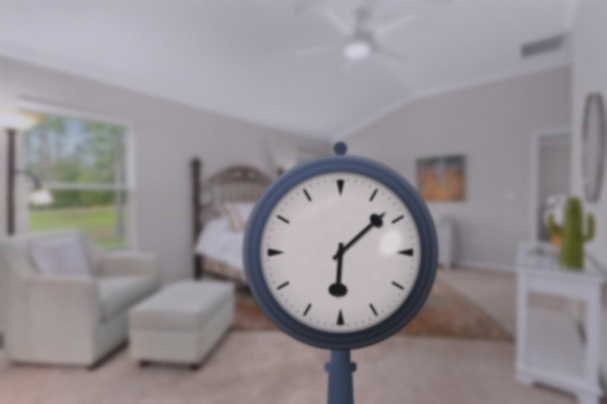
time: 6:08
